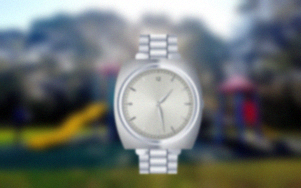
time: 1:28
